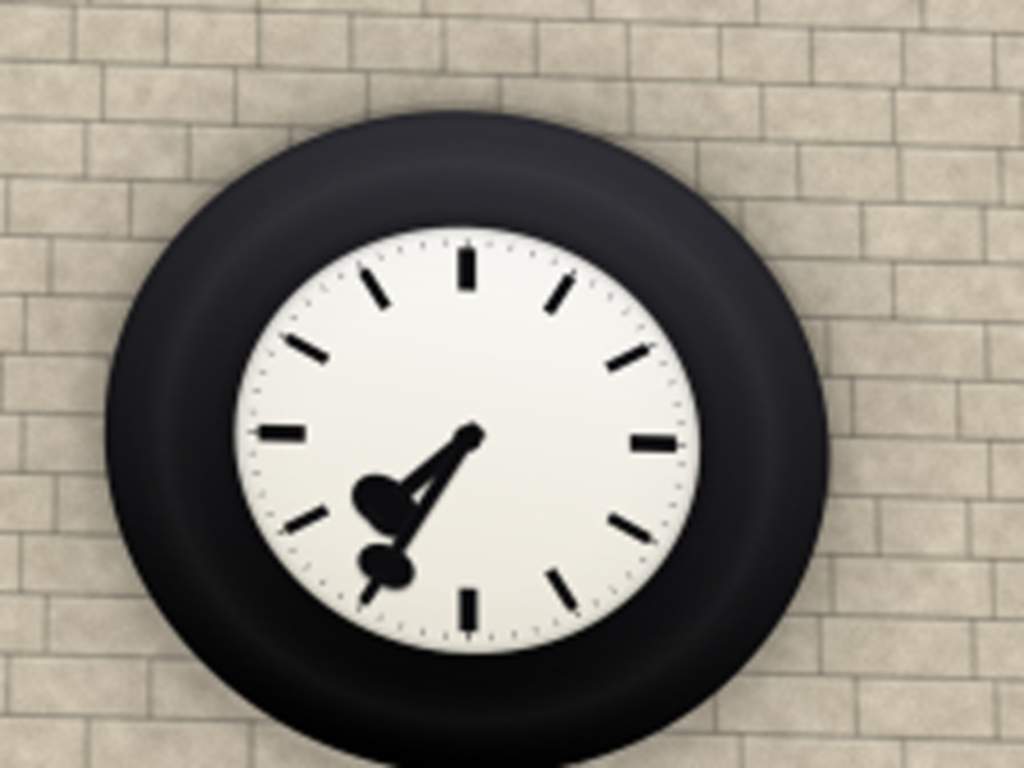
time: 7:35
